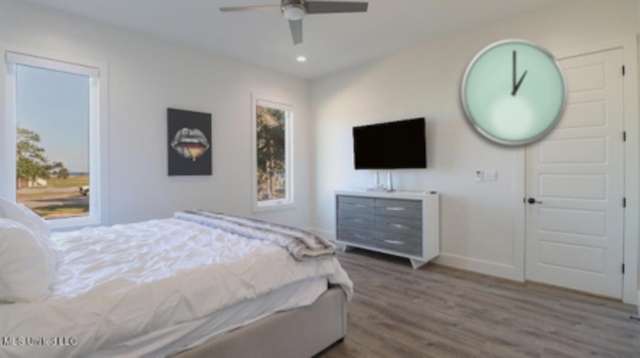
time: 1:00
